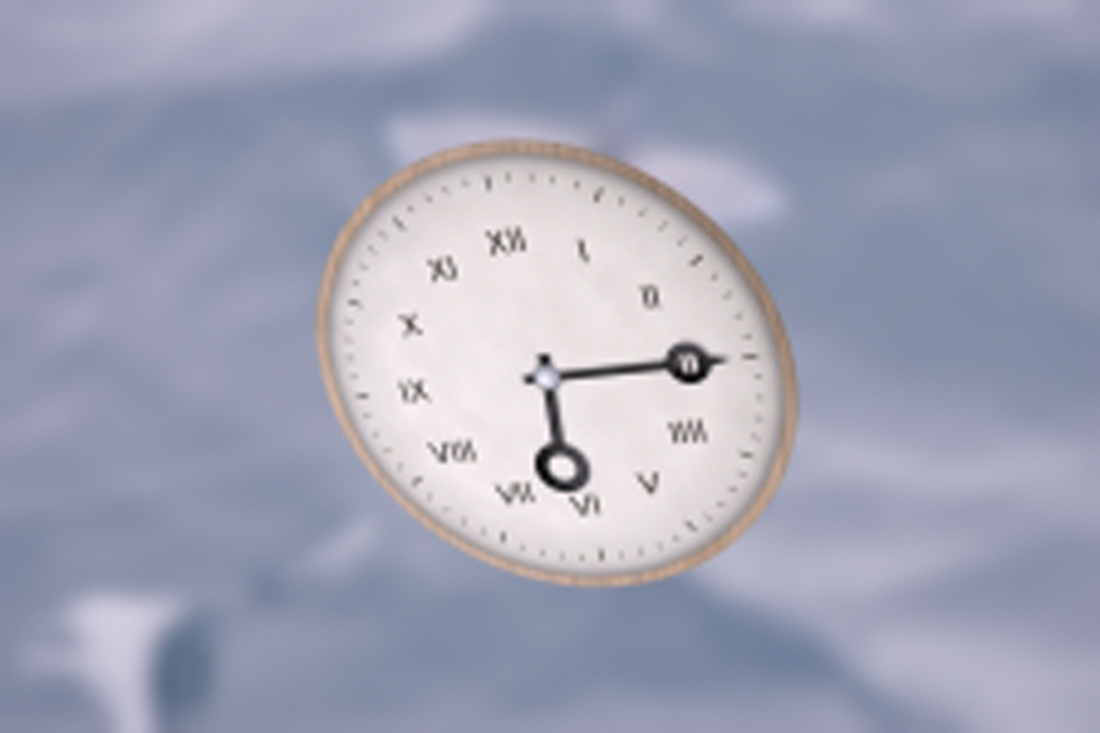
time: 6:15
